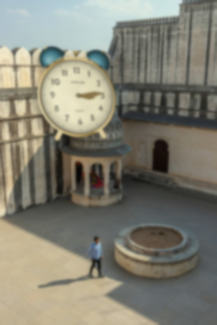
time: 3:14
